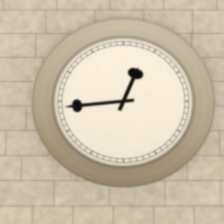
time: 12:44
